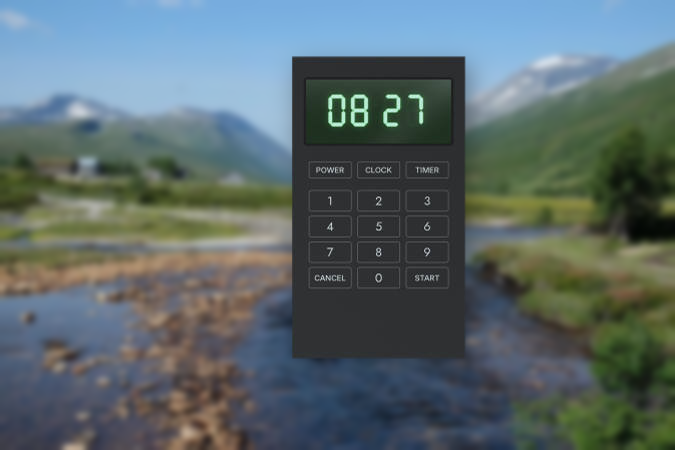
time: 8:27
